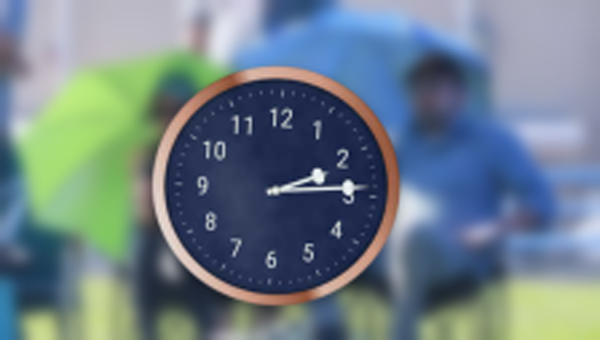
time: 2:14
